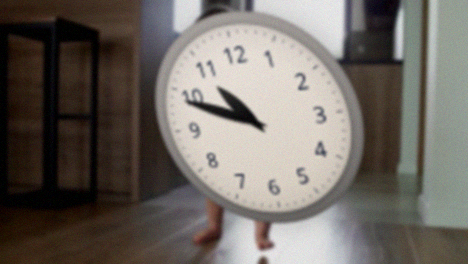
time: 10:49
